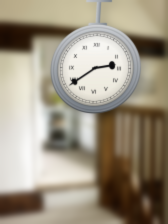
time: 2:39
